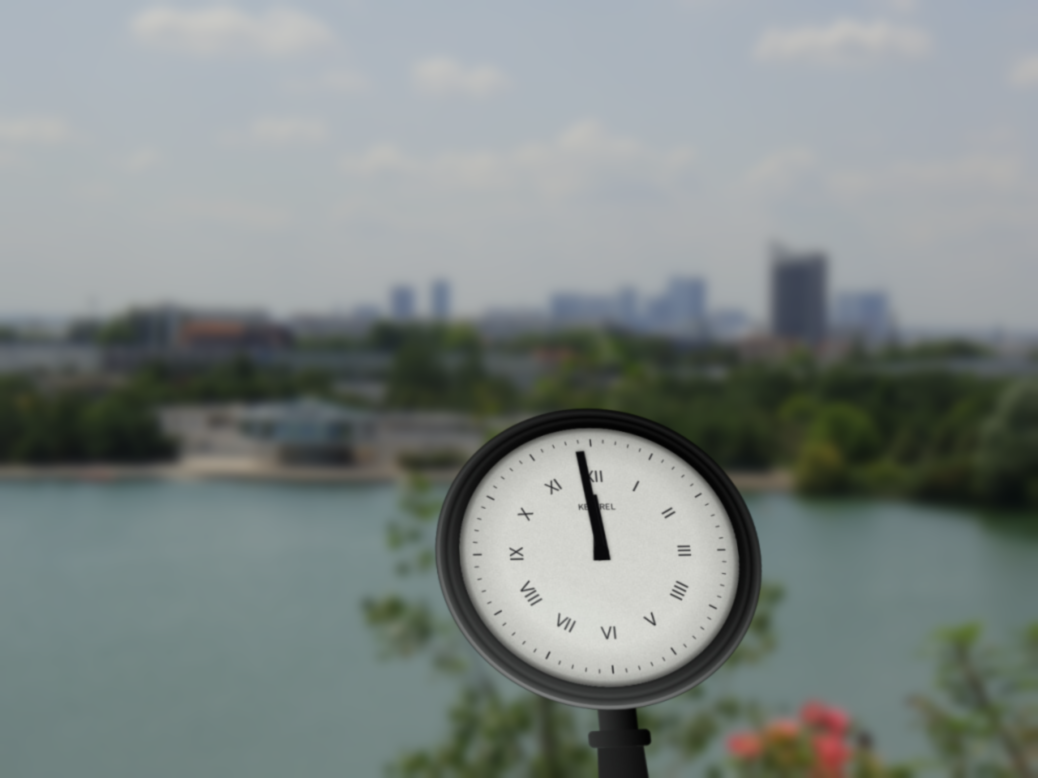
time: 11:59
